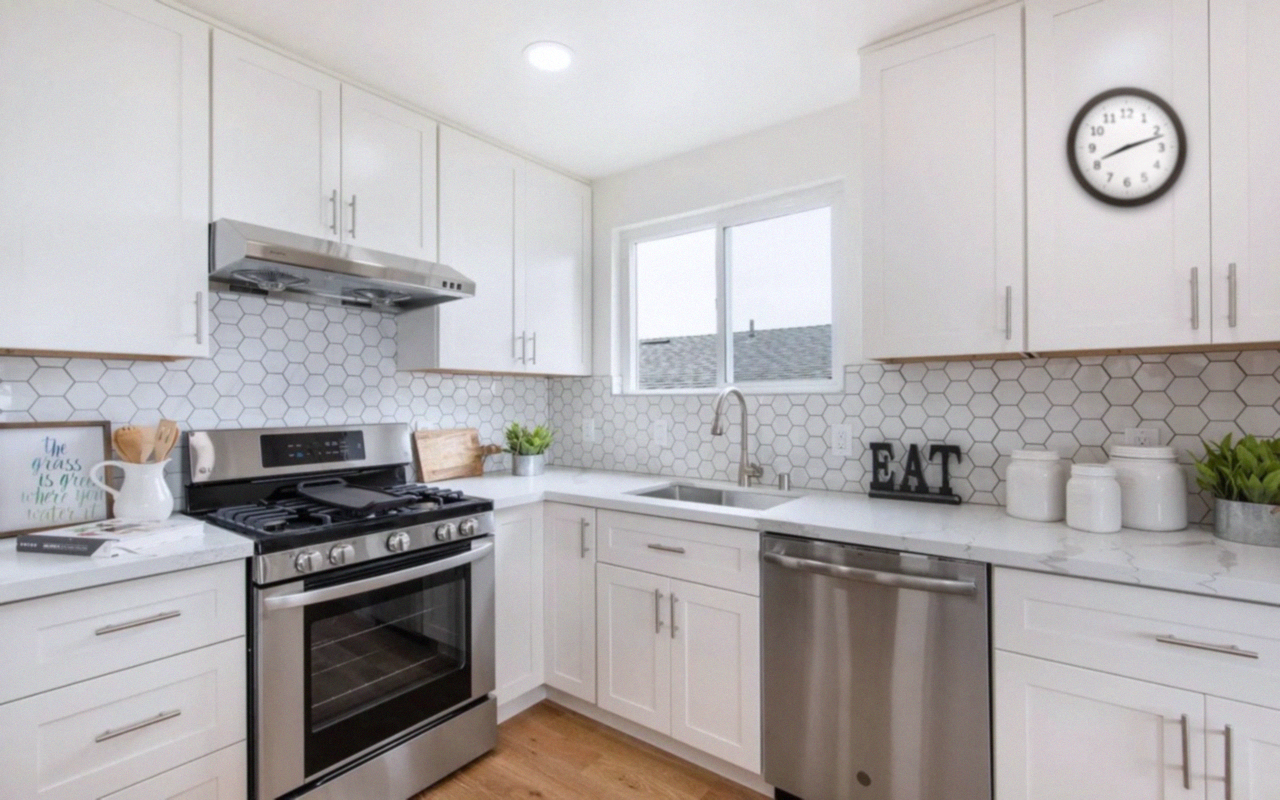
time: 8:12
